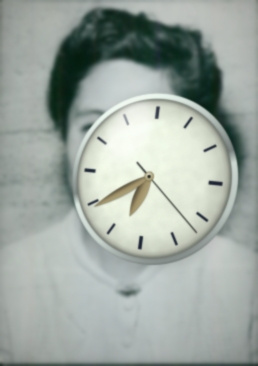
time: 6:39:22
